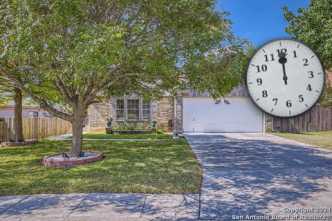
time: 12:00
